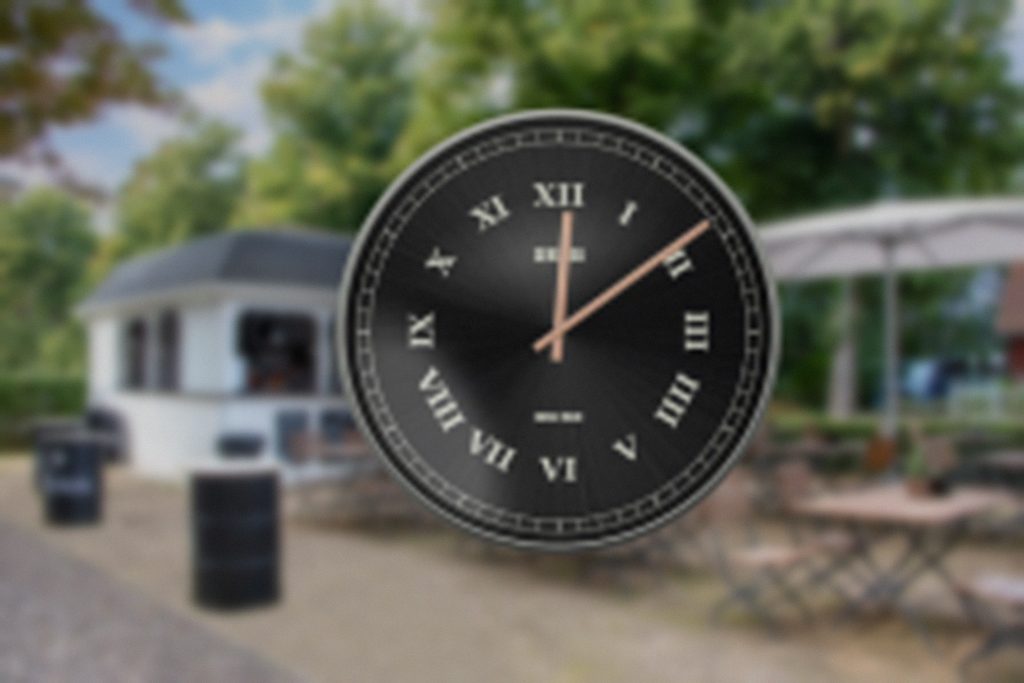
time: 12:09
